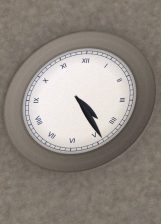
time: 4:24
